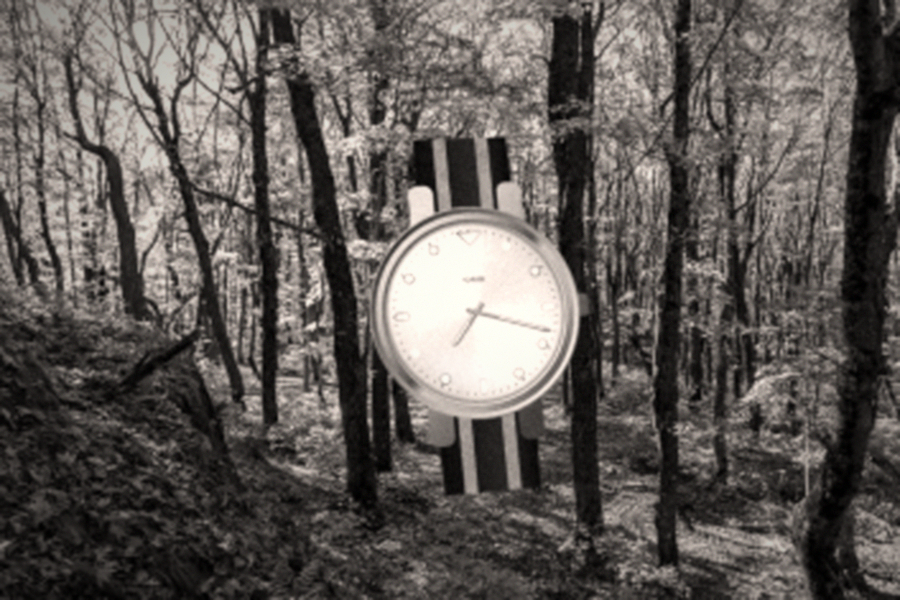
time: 7:18
